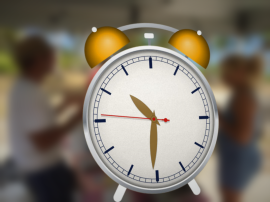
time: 10:30:46
